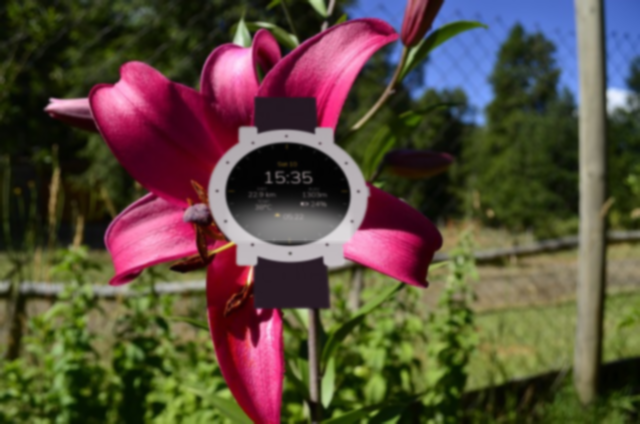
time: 15:35
